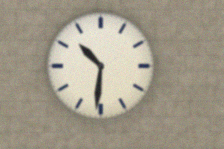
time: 10:31
